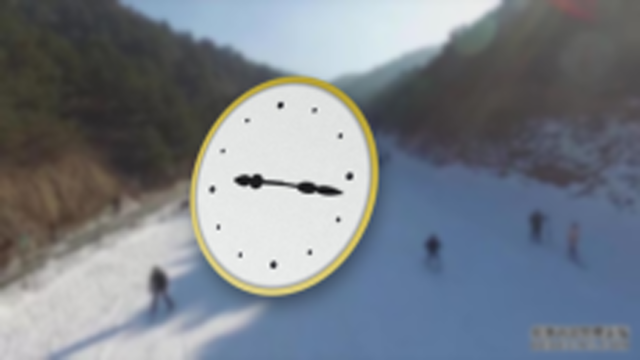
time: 9:17
